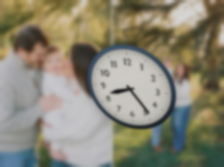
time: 8:24
